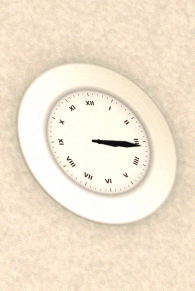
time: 3:16
